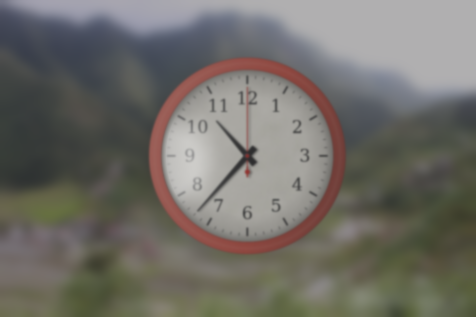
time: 10:37:00
